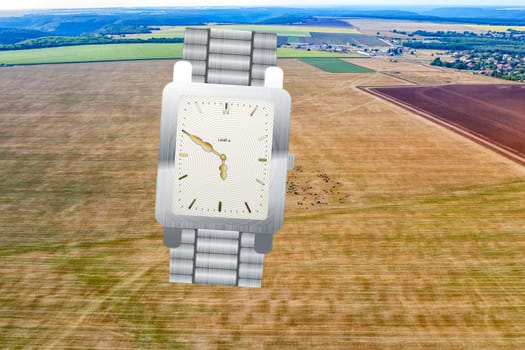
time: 5:50
